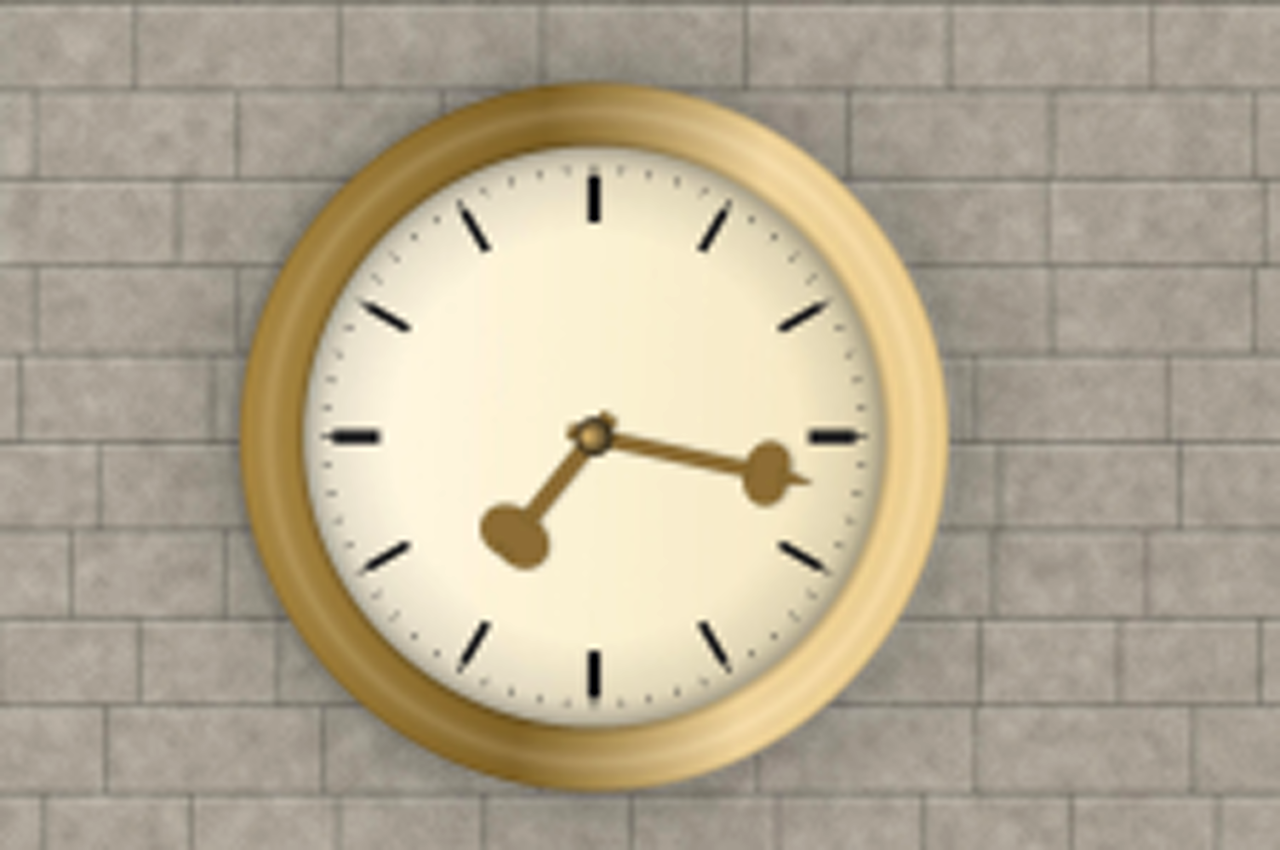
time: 7:17
